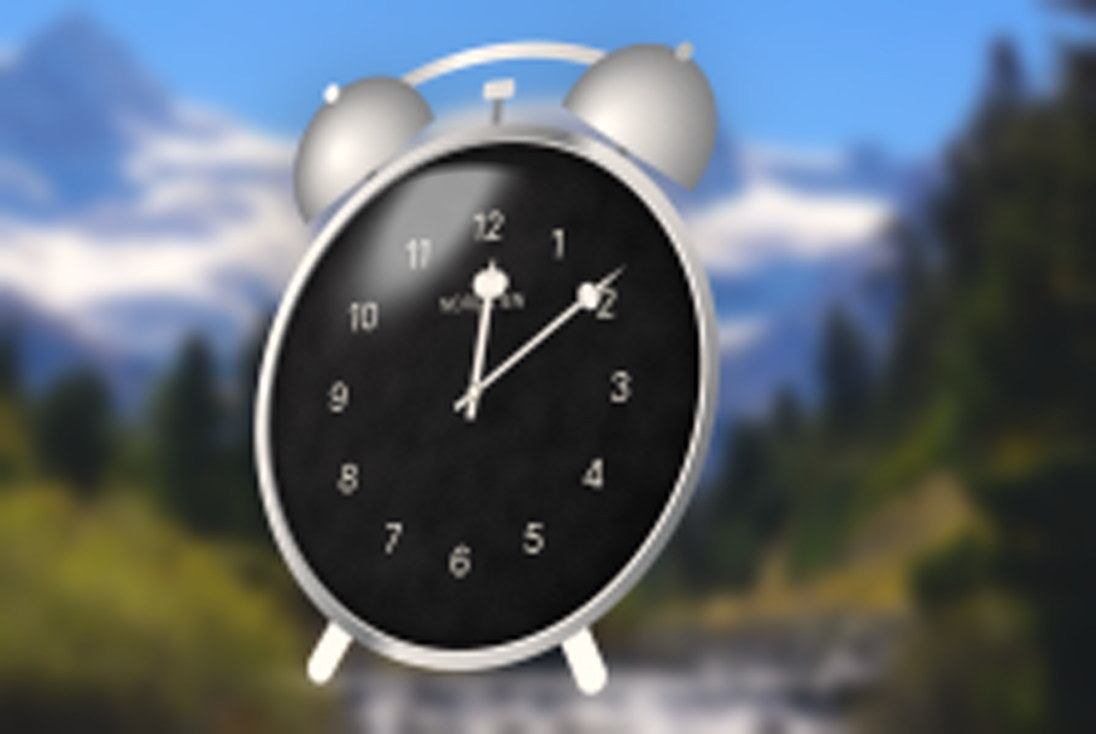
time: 12:09
